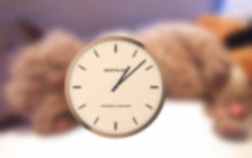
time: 1:08
